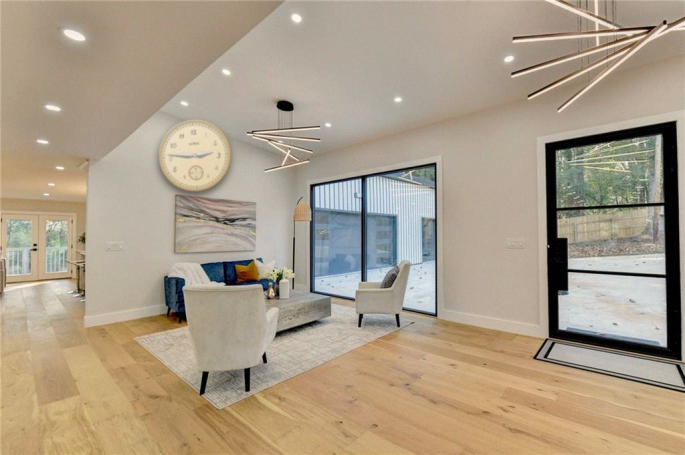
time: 2:46
